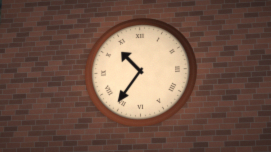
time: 10:36
